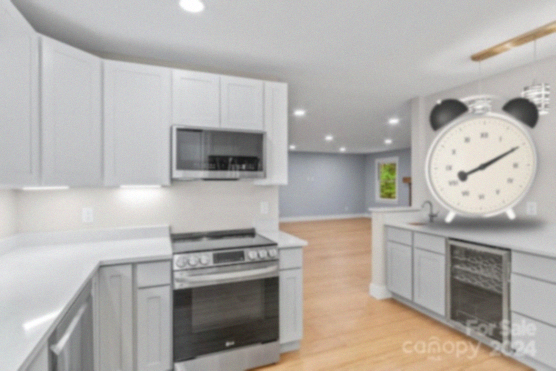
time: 8:10
